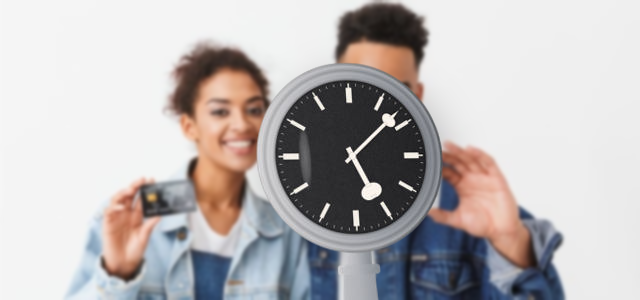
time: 5:08
